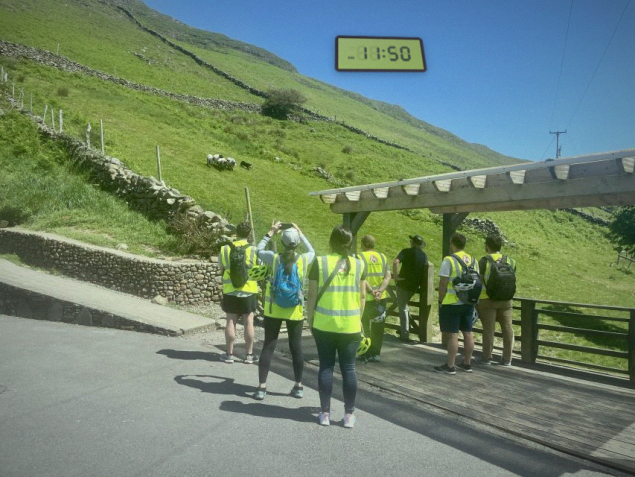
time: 11:50
